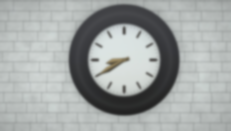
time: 8:40
